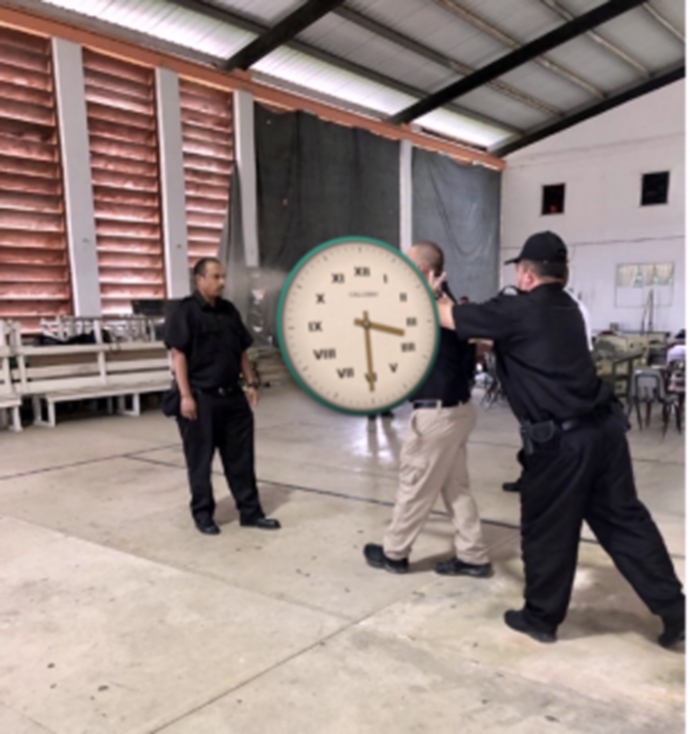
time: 3:30
